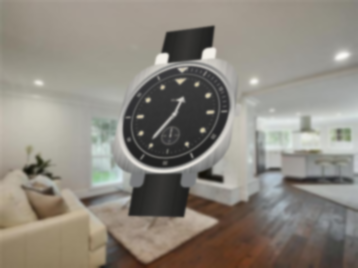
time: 12:36
